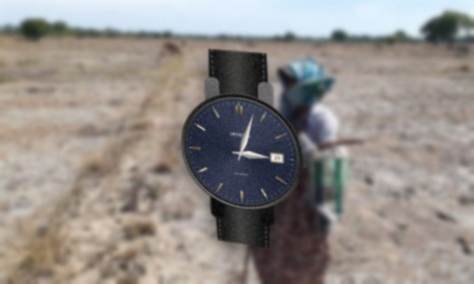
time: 3:03
